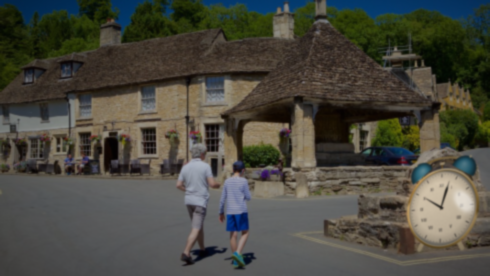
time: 10:03
